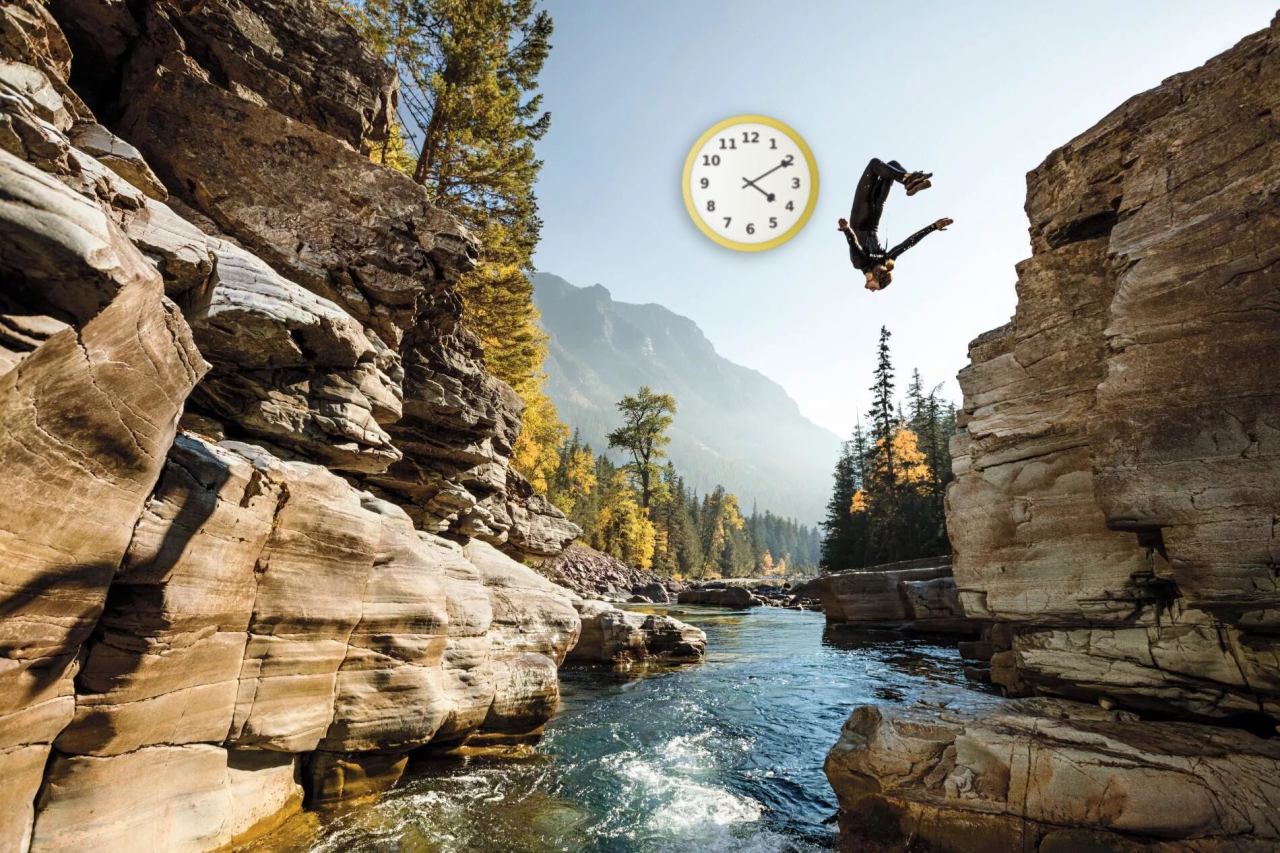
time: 4:10
